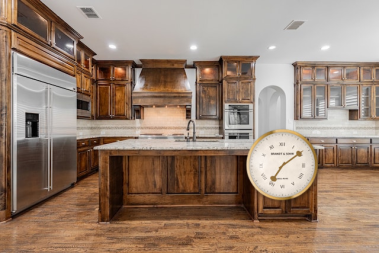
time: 7:09
